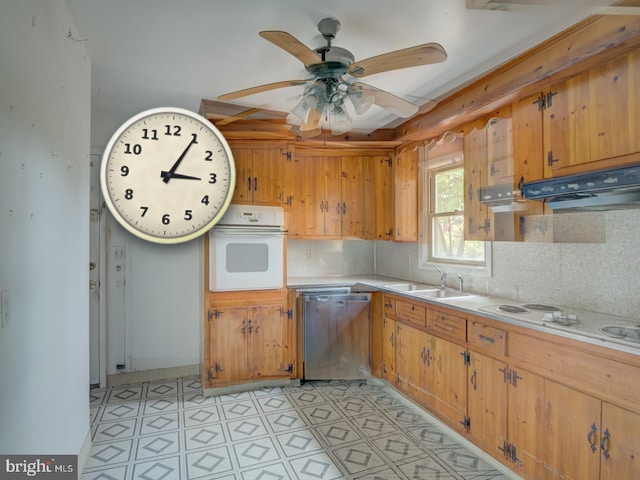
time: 3:05
